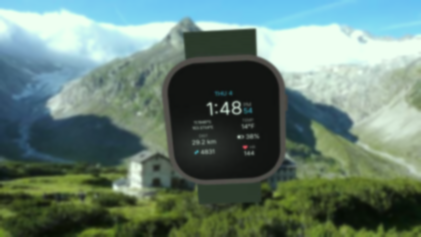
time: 1:48
